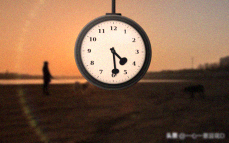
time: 4:29
